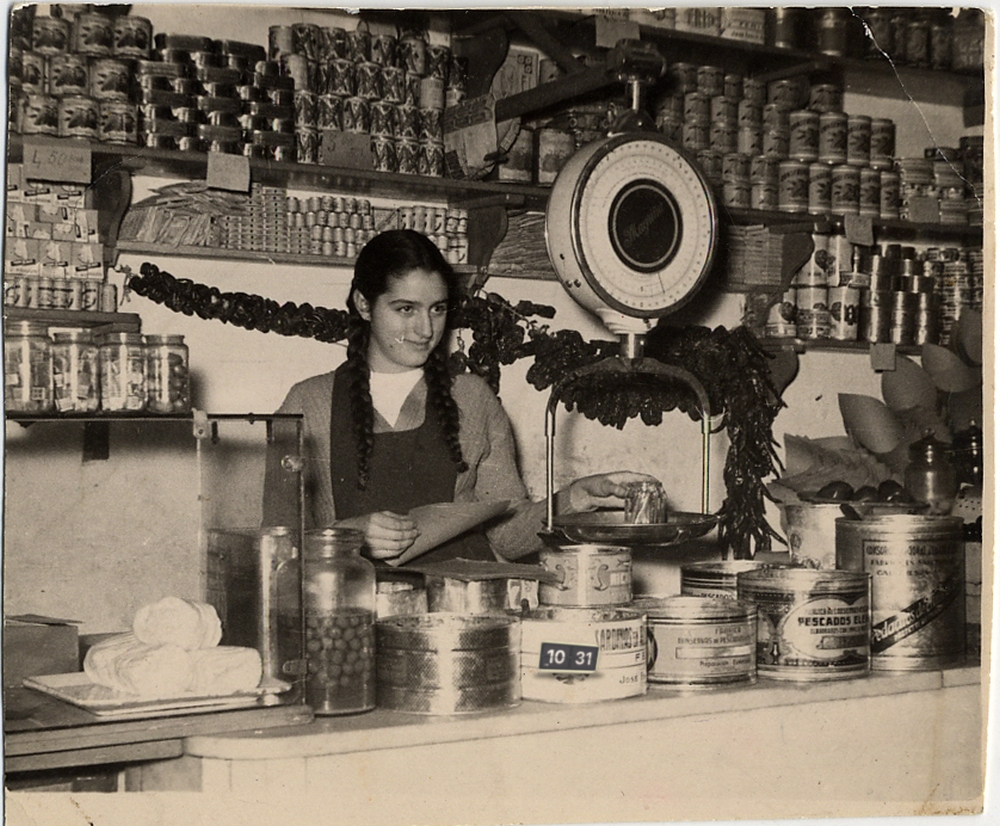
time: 10:31
